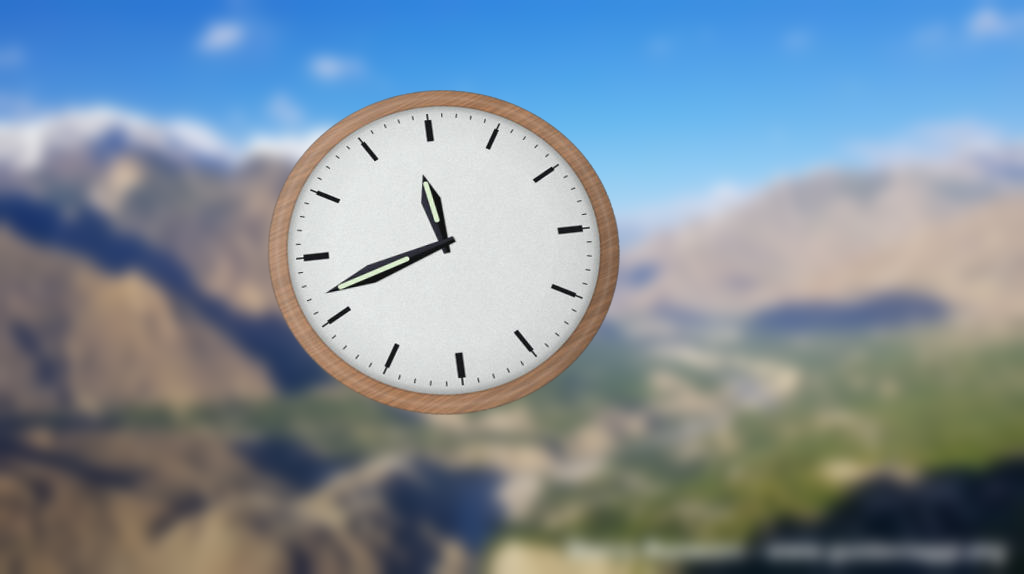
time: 11:42
